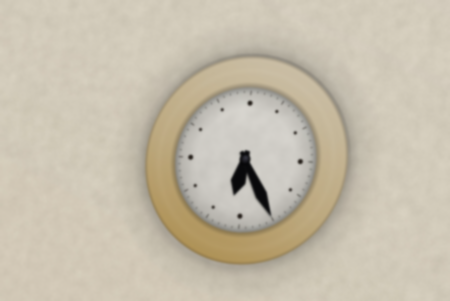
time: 6:25
